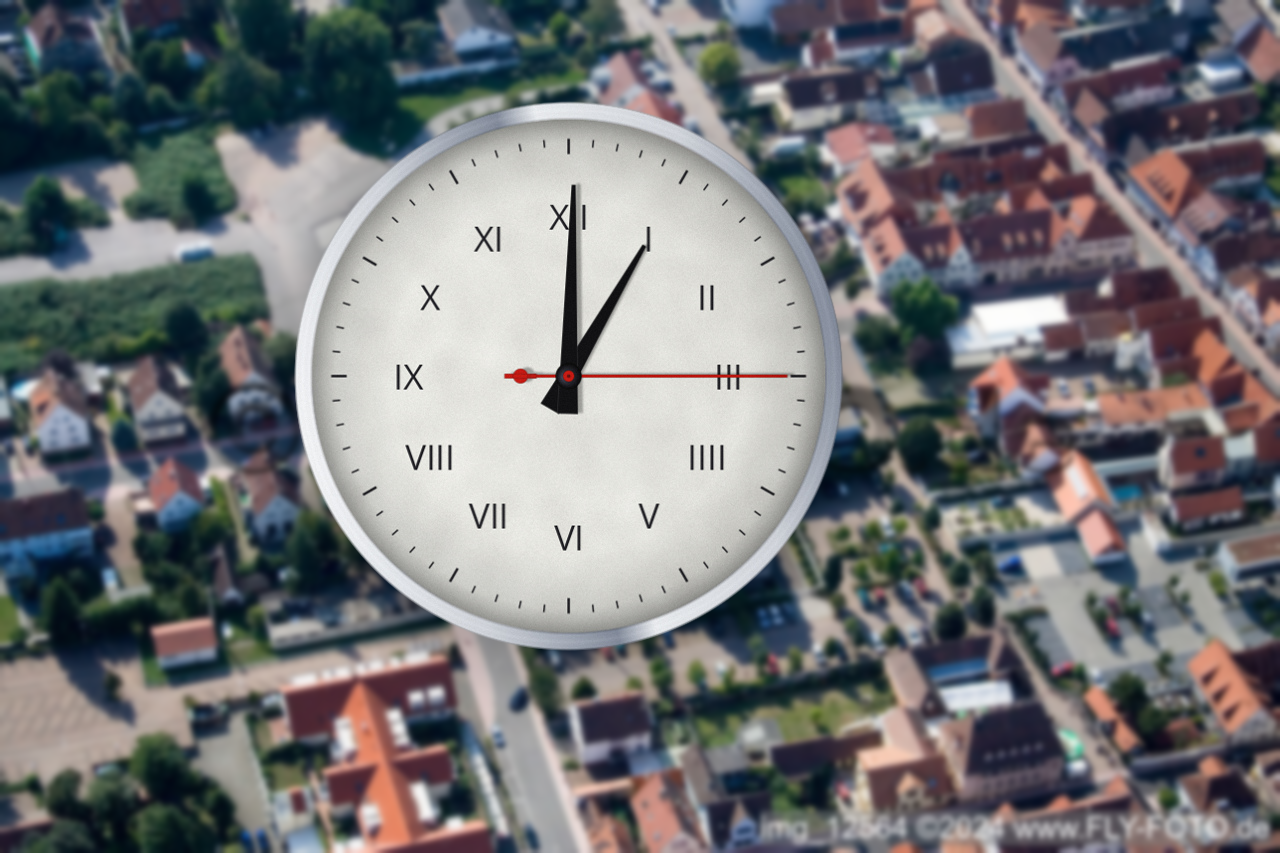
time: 1:00:15
